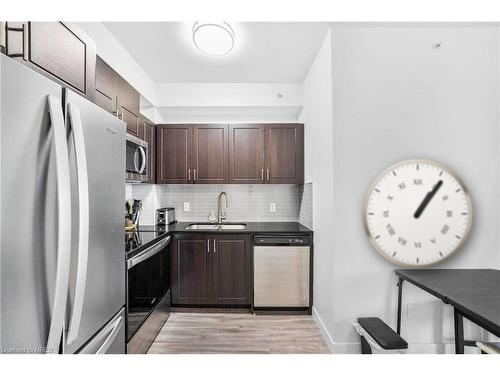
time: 1:06
